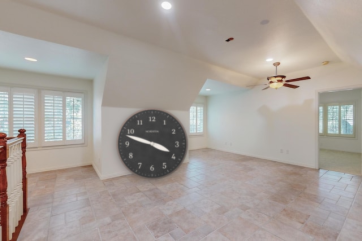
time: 3:48
